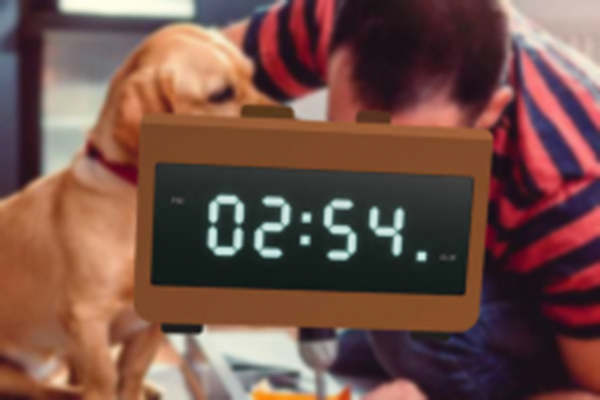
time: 2:54
